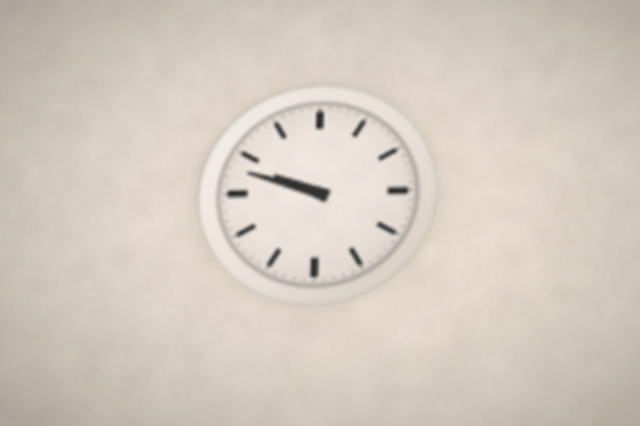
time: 9:48
